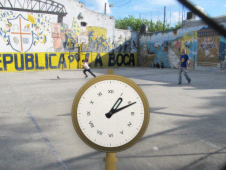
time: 1:11
